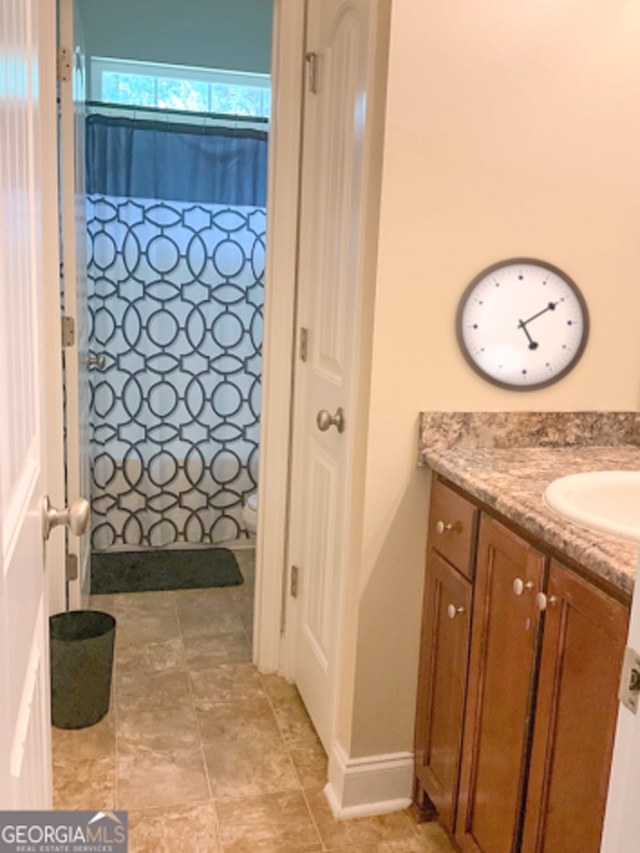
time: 5:10
